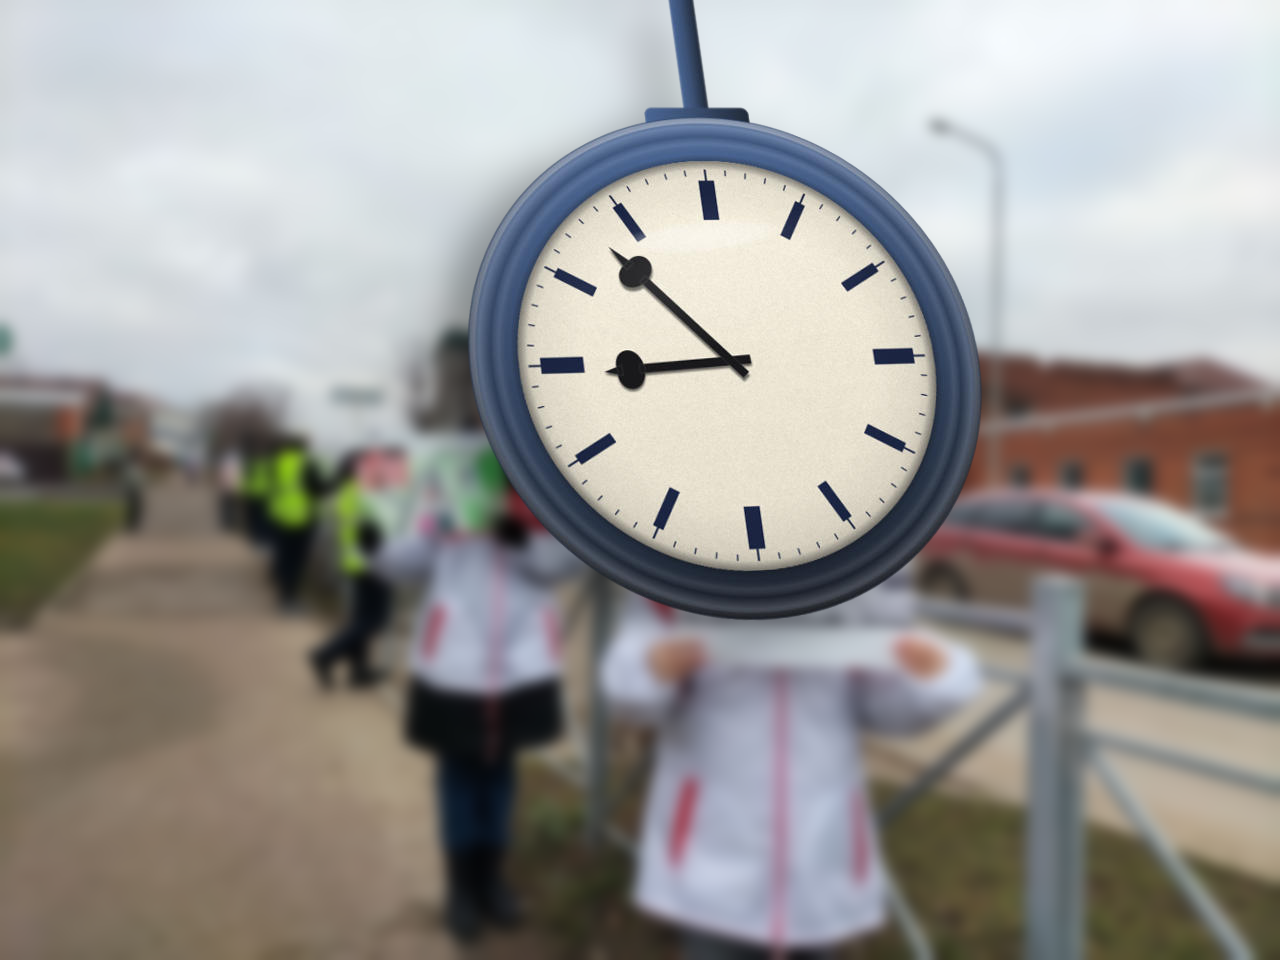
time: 8:53
